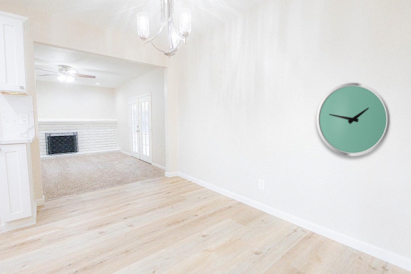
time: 1:47
